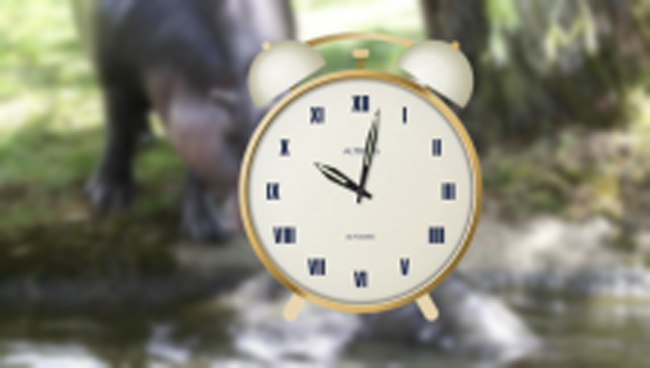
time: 10:02
